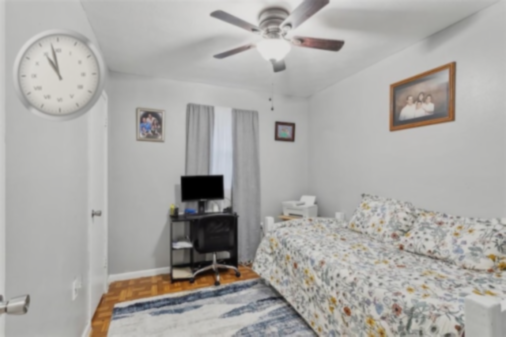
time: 10:58
